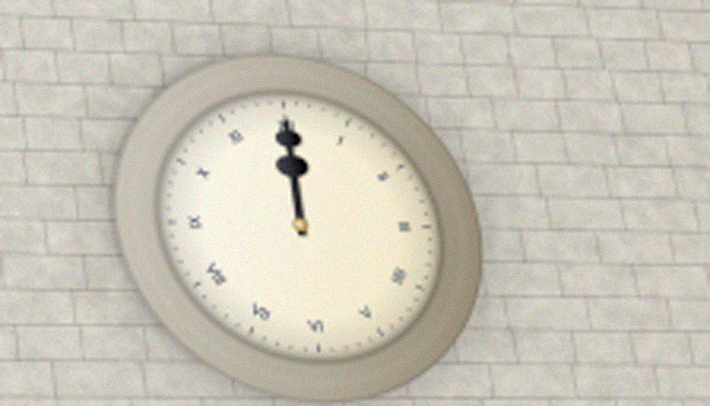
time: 12:00
